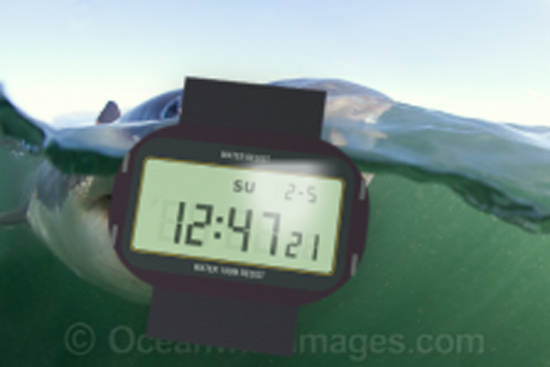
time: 12:47:21
